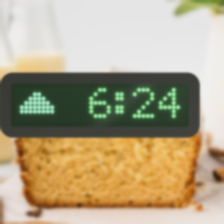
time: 6:24
